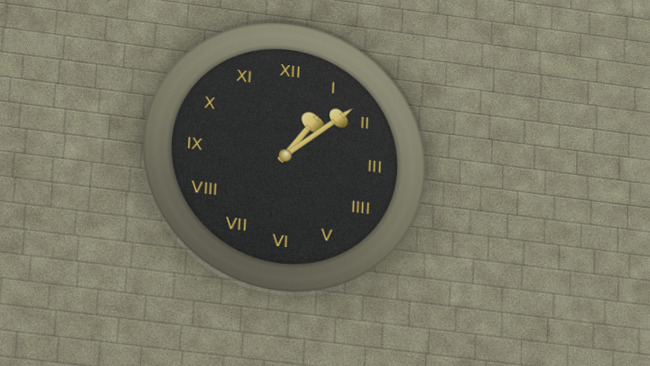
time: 1:08
